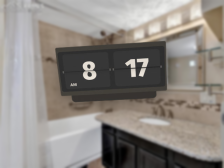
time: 8:17
